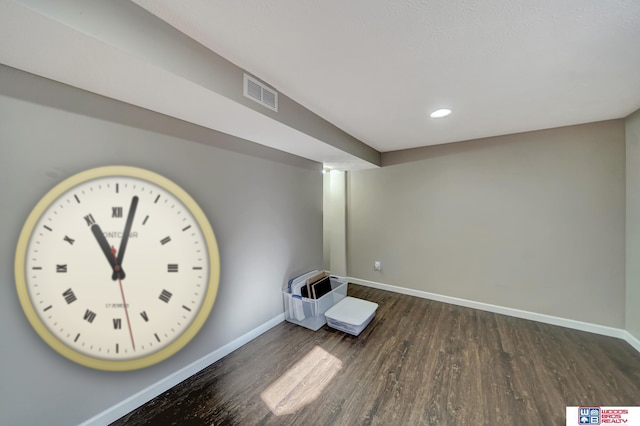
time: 11:02:28
